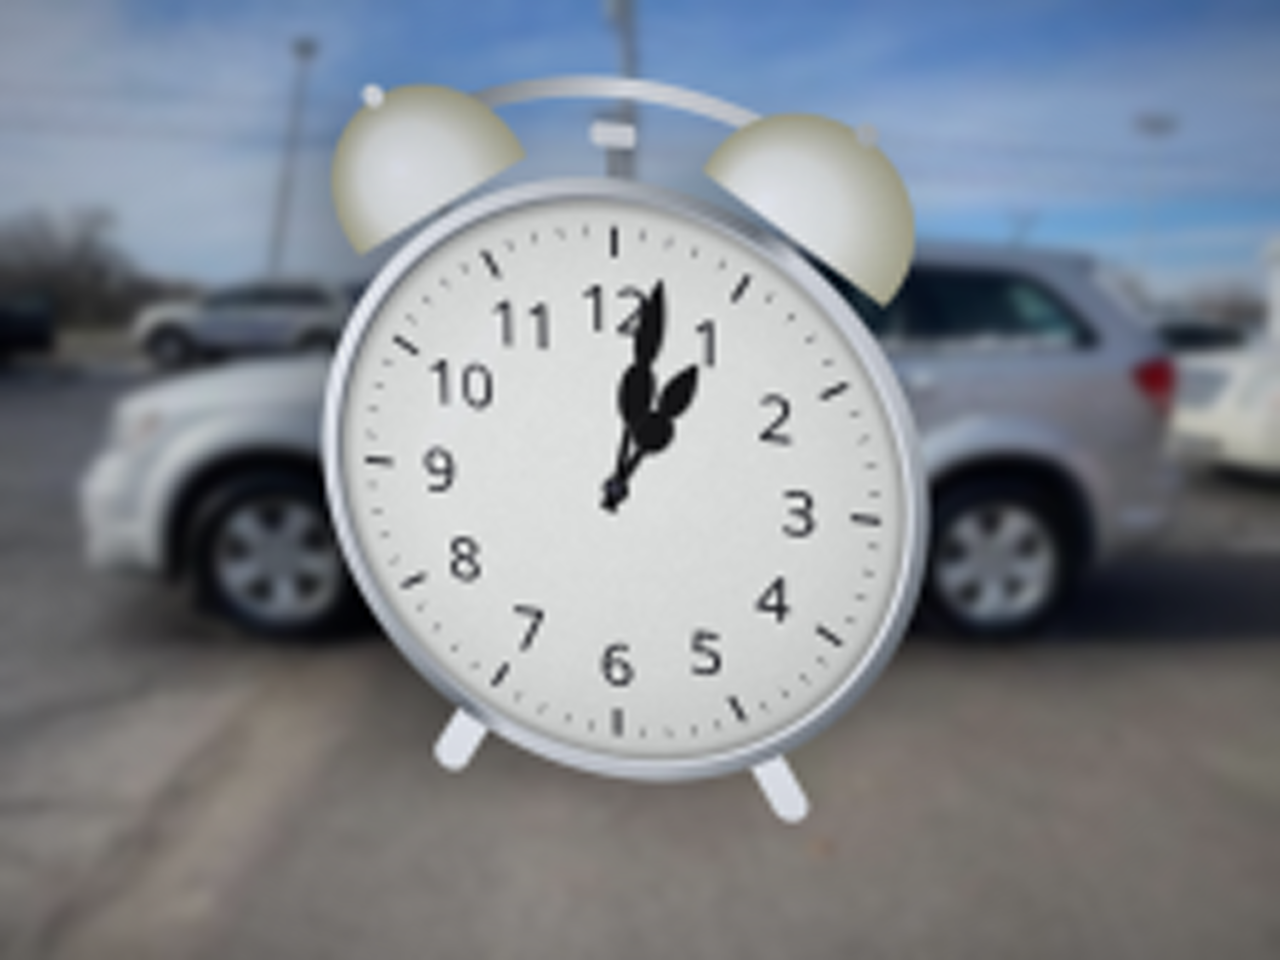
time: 1:02
